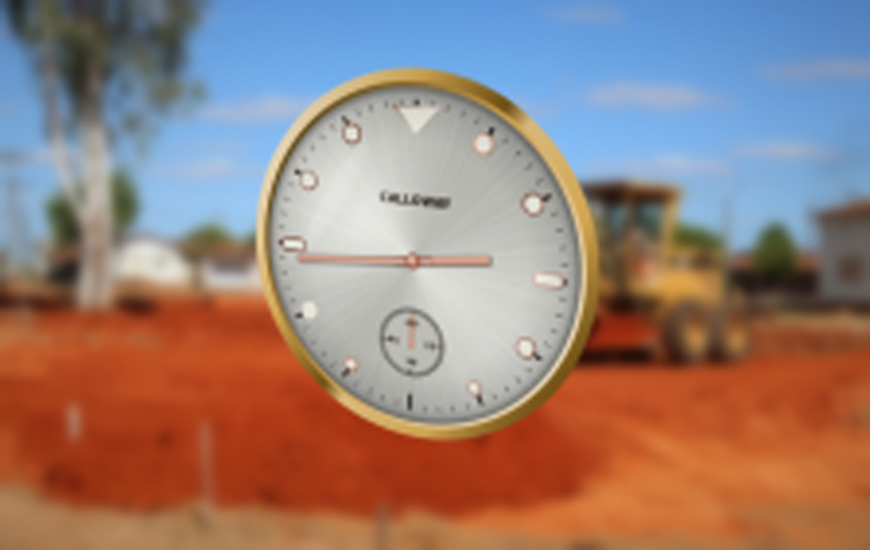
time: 2:44
